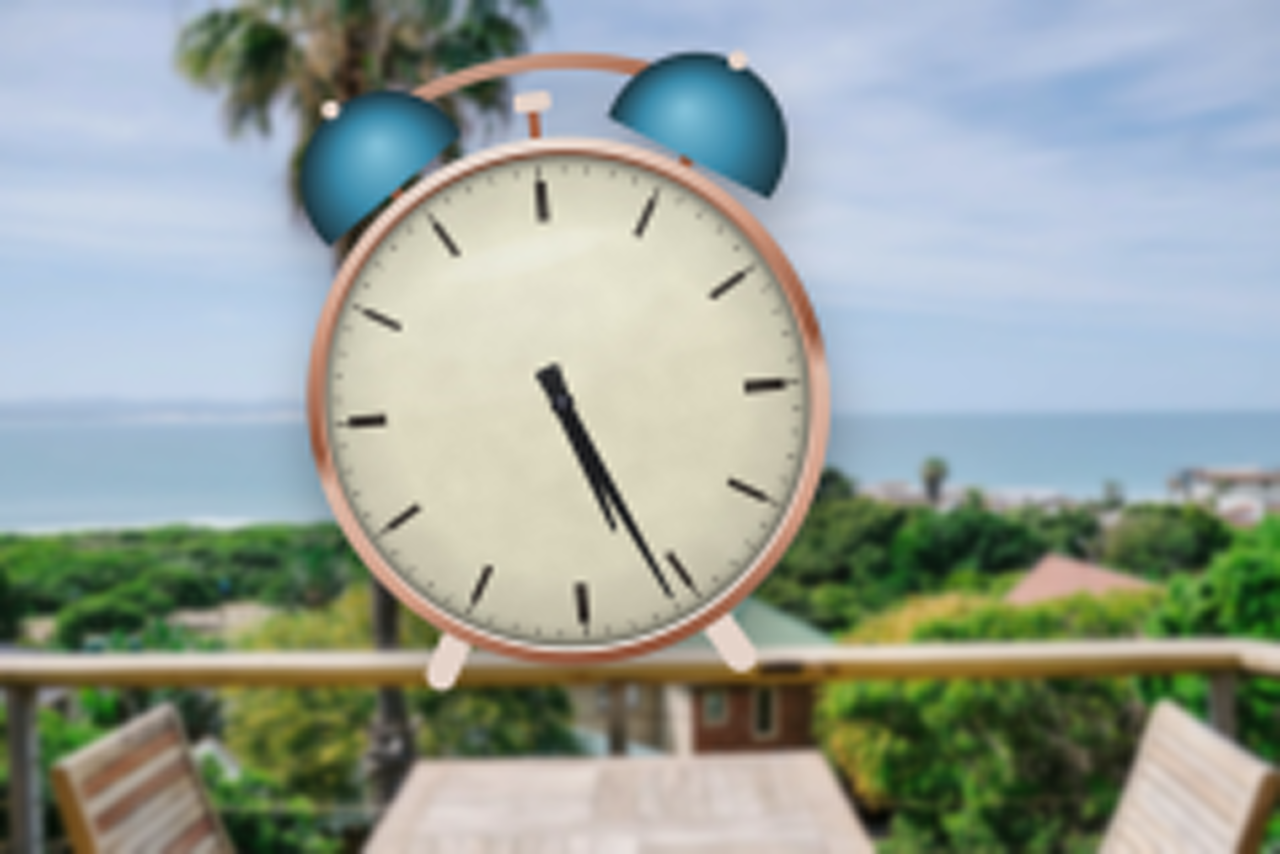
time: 5:26
